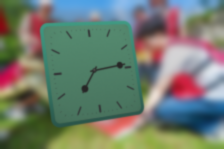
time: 7:14
